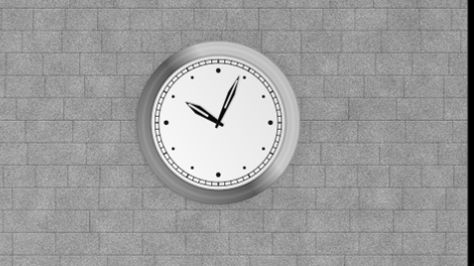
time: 10:04
